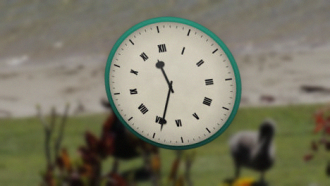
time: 11:34
